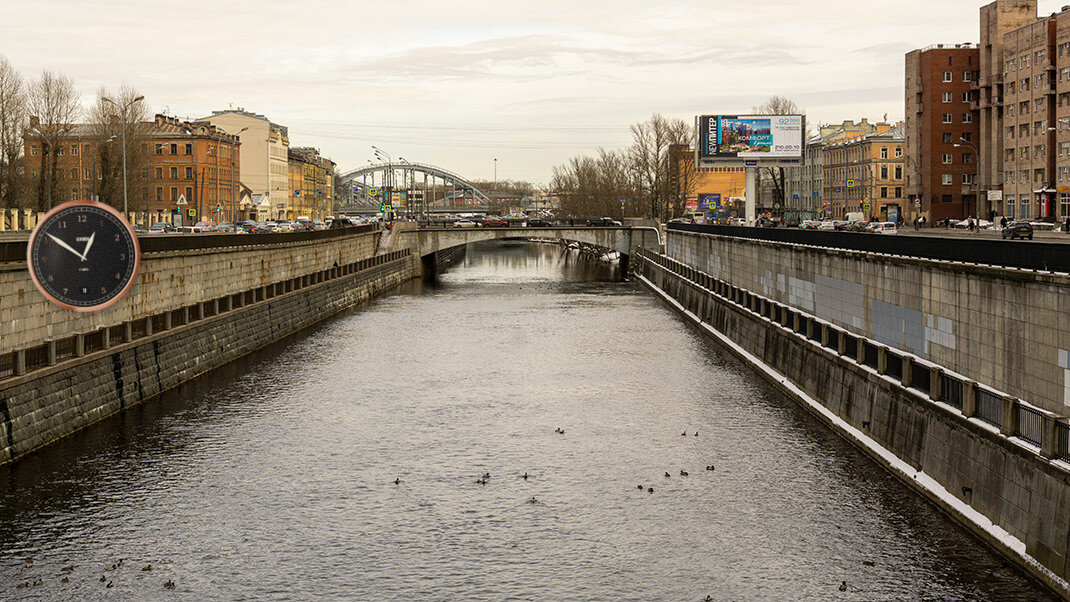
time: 12:51
